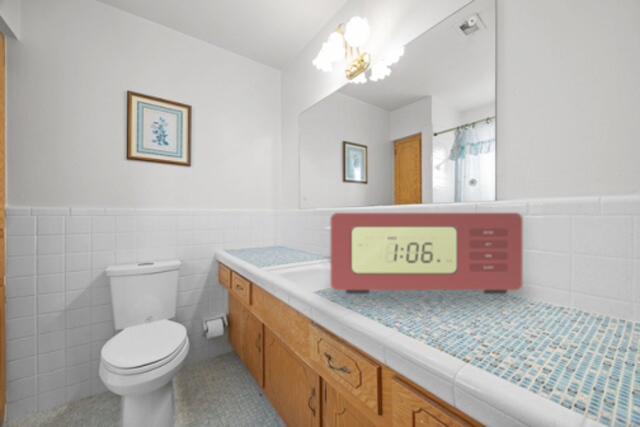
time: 1:06
